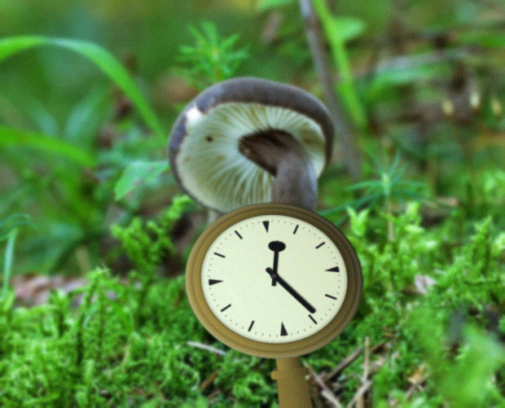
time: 12:24
